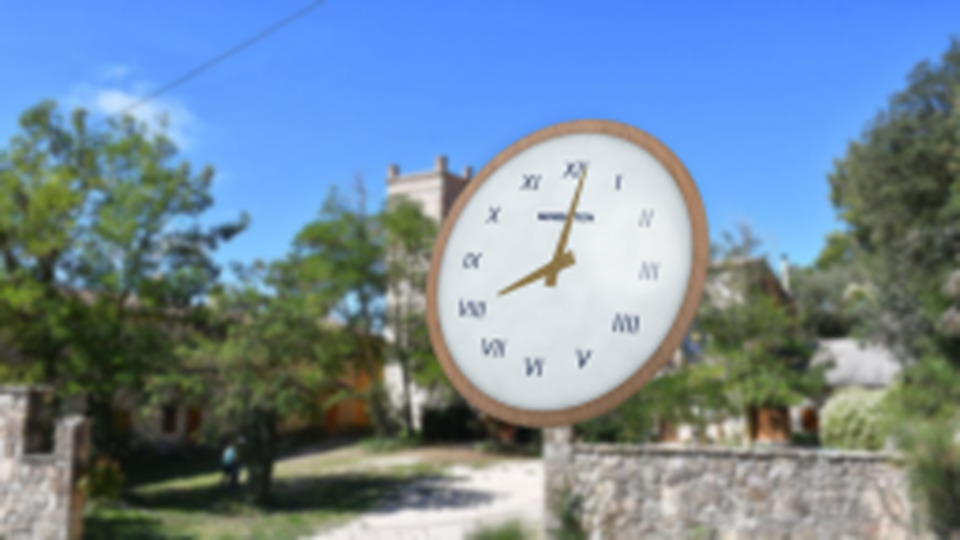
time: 8:01
